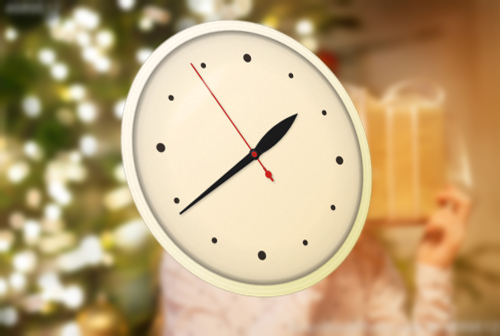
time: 1:38:54
